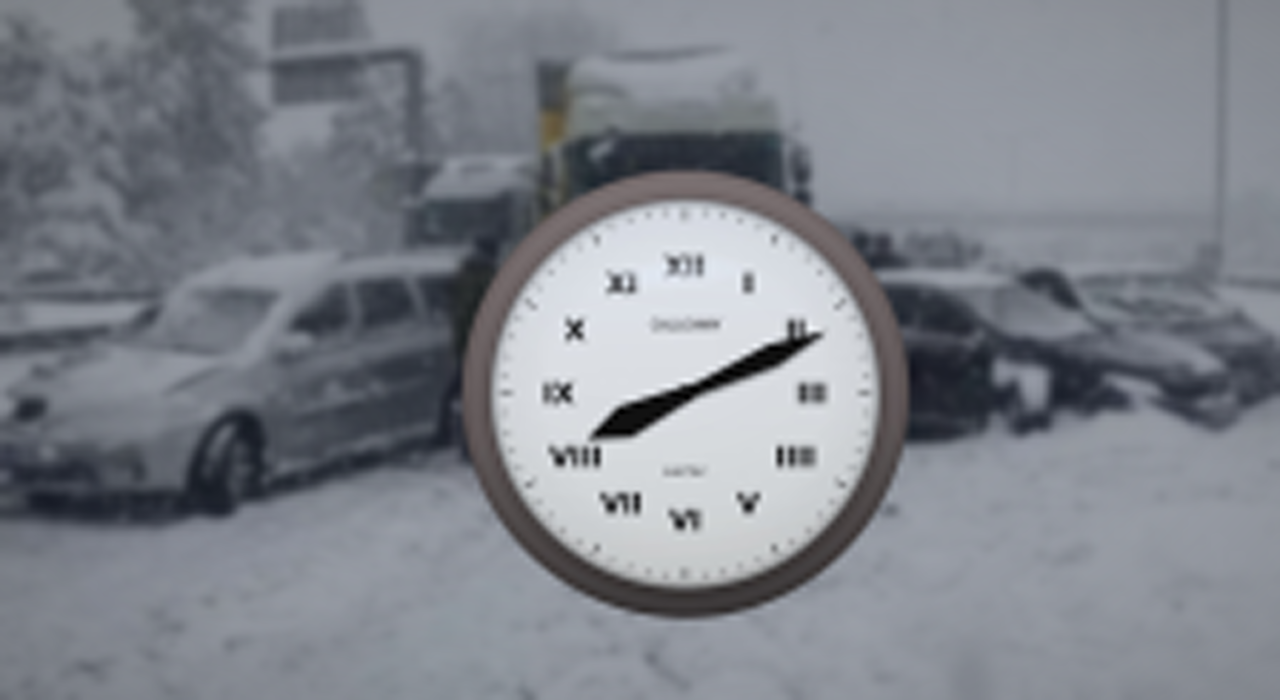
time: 8:11
